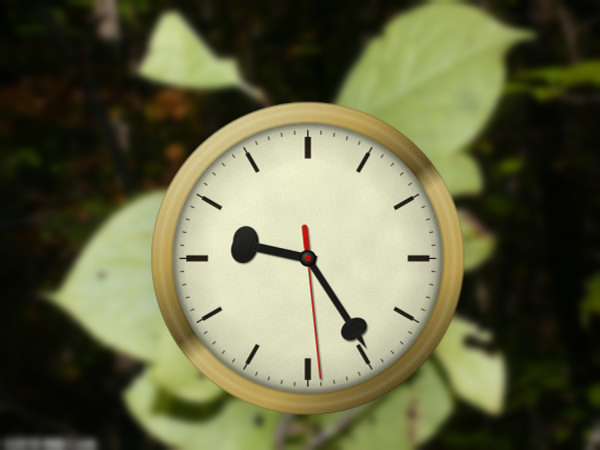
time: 9:24:29
